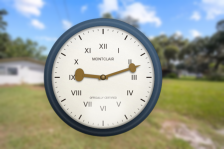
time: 9:12
